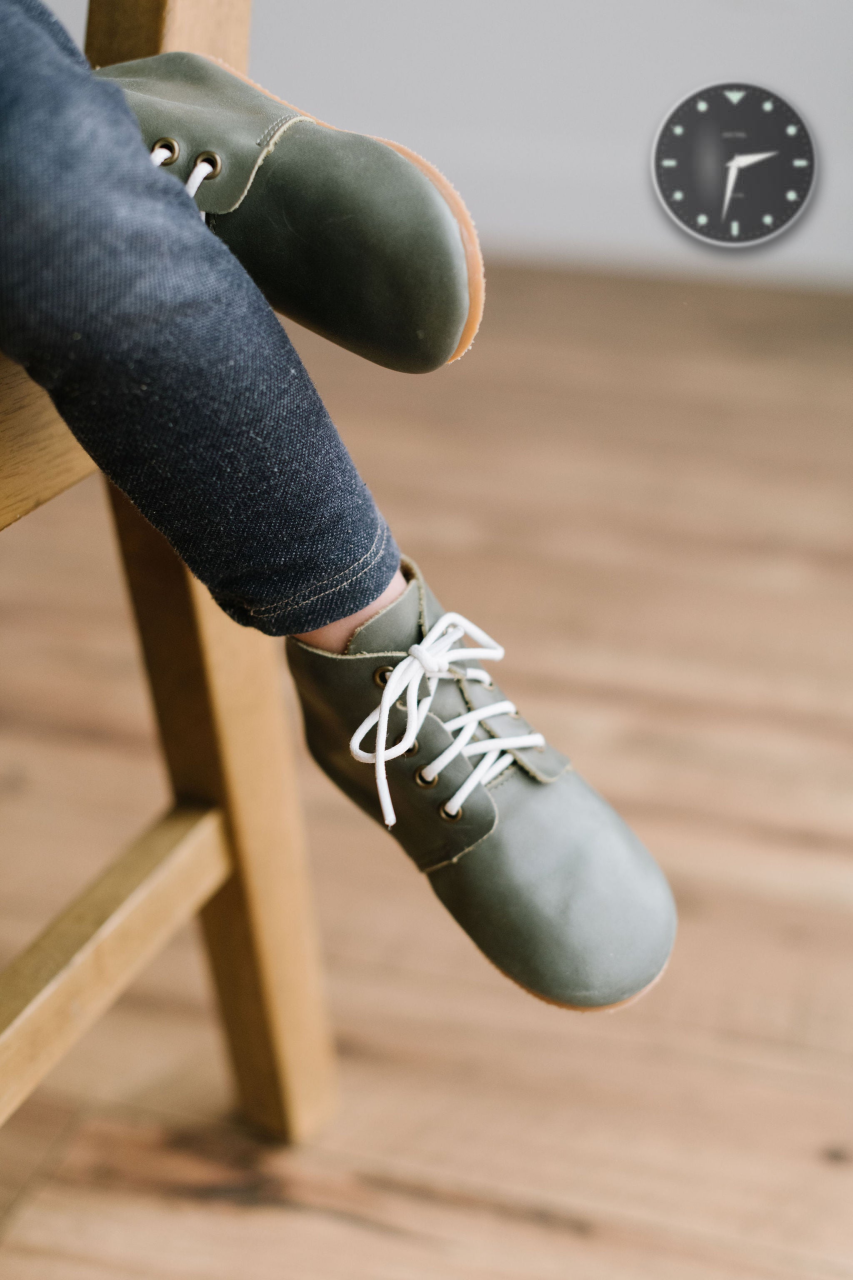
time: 2:32
